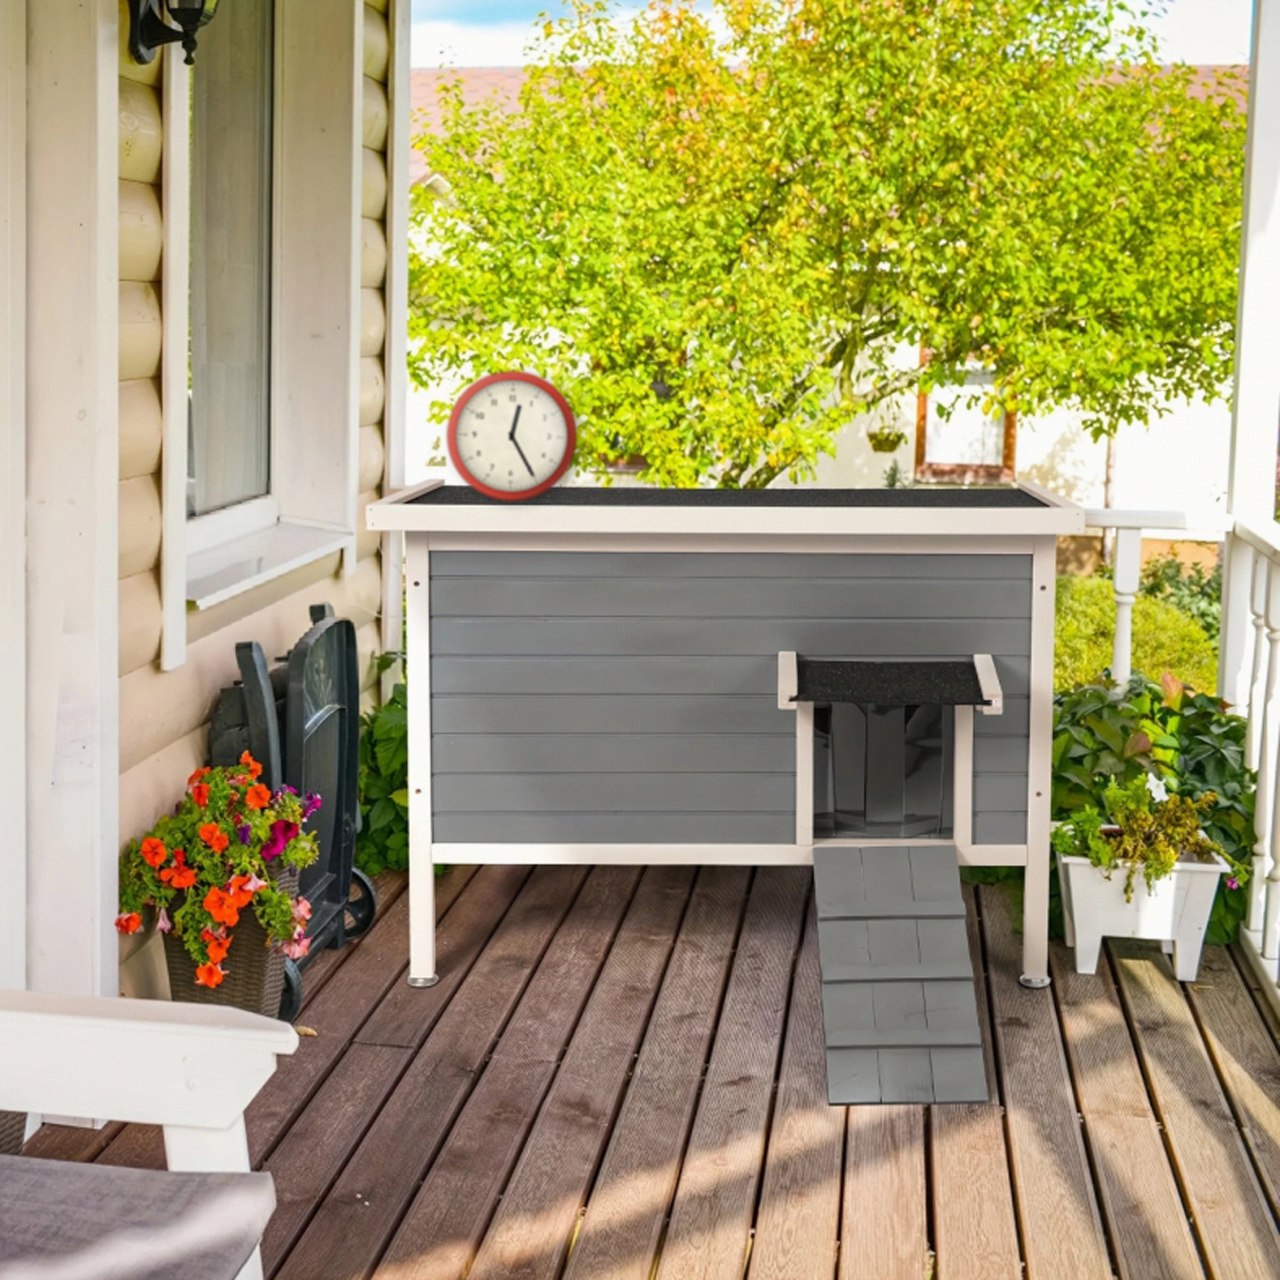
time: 12:25
